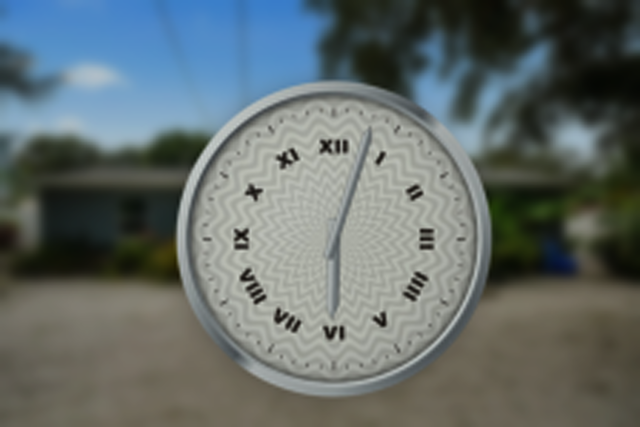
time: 6:03
